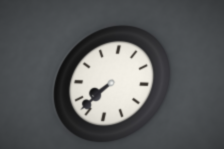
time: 7:37
